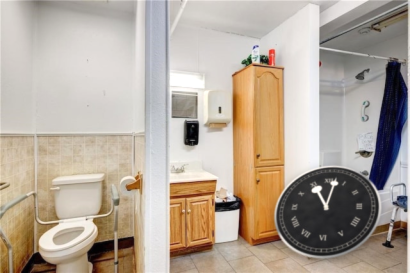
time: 11:02
